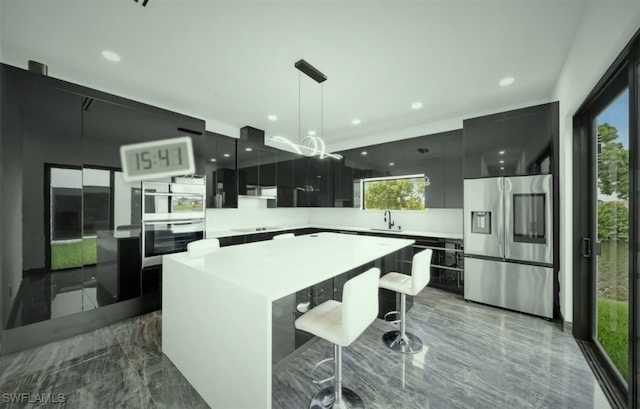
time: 15:41
